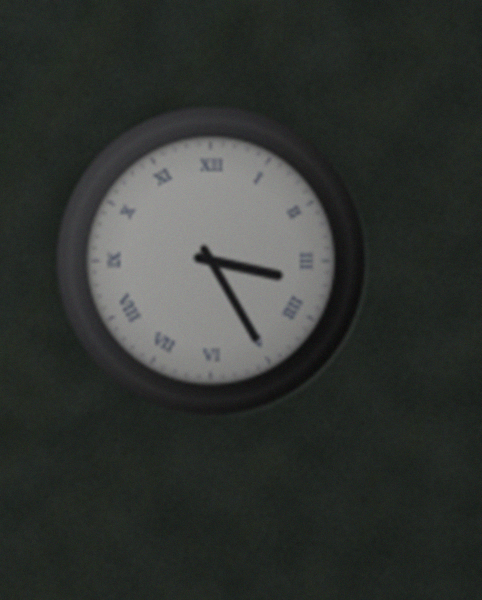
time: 3:25
